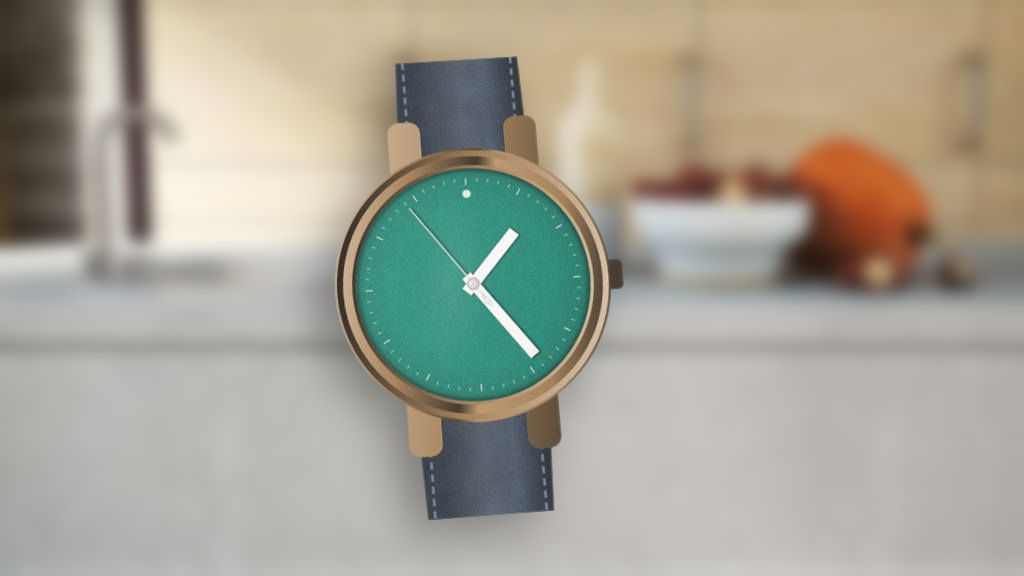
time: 1:23:54
